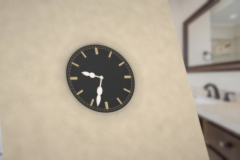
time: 9:33
